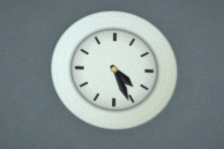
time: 4:26
